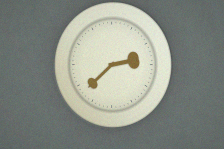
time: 2:38
